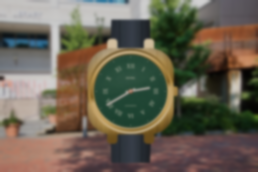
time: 2:40
